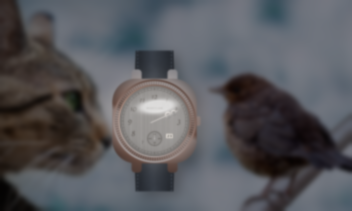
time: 2:11
